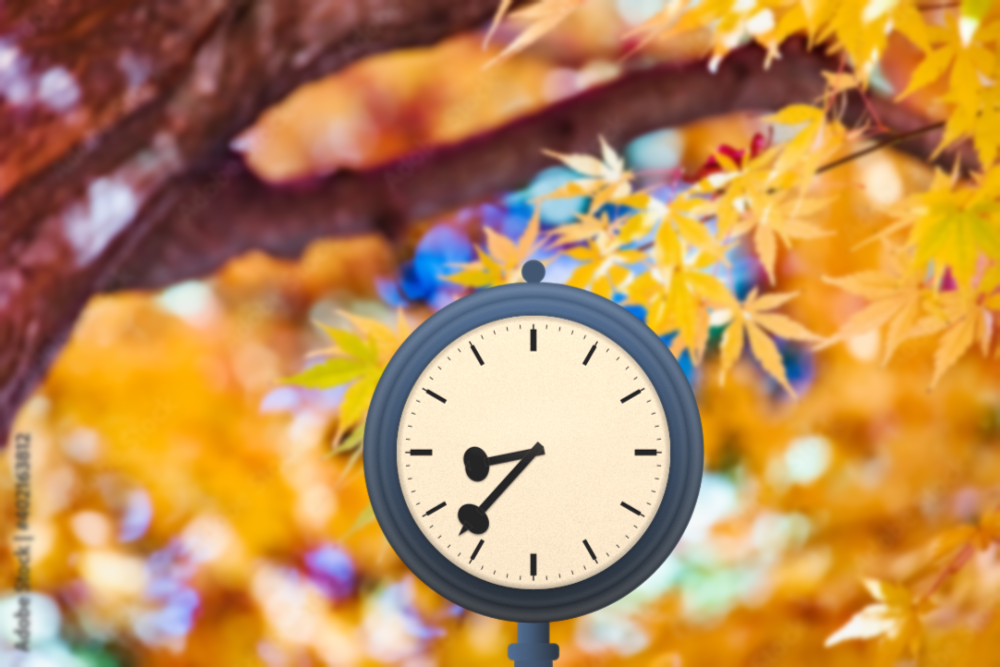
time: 8:37
